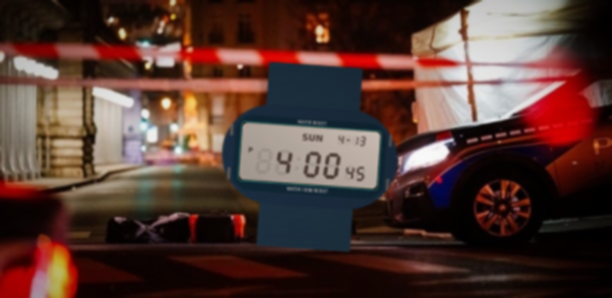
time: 4:00:45
